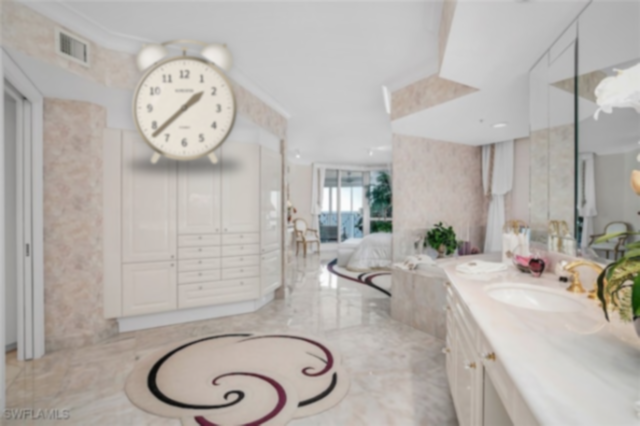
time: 1:38
